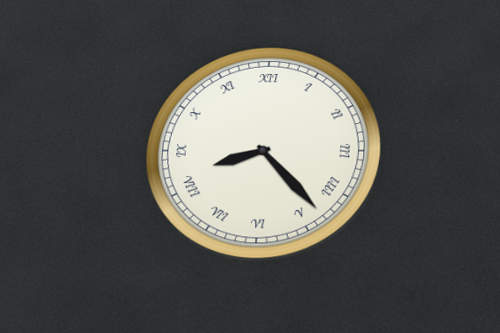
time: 8:23
